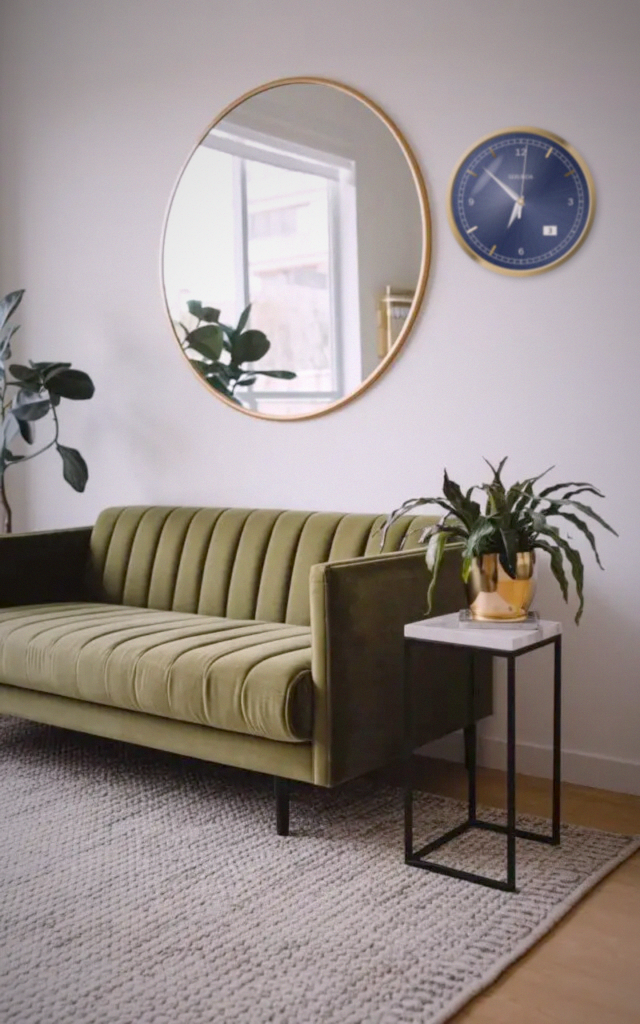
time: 6:52:01
